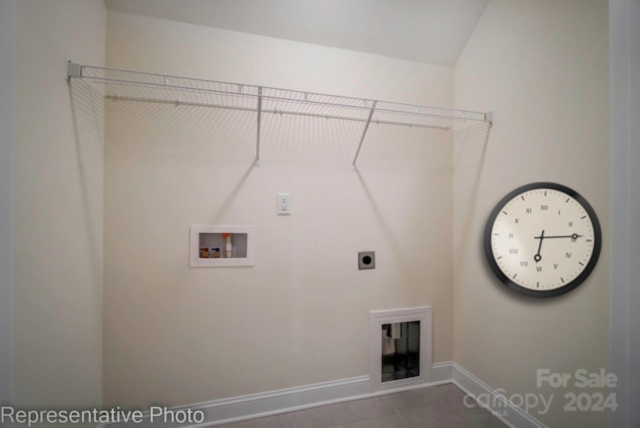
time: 6:14
